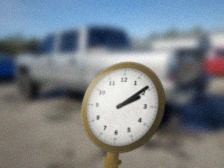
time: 2:09
